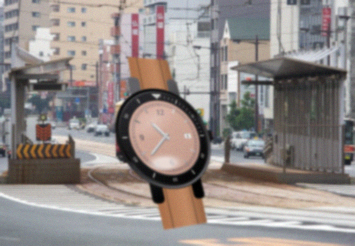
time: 10:38
